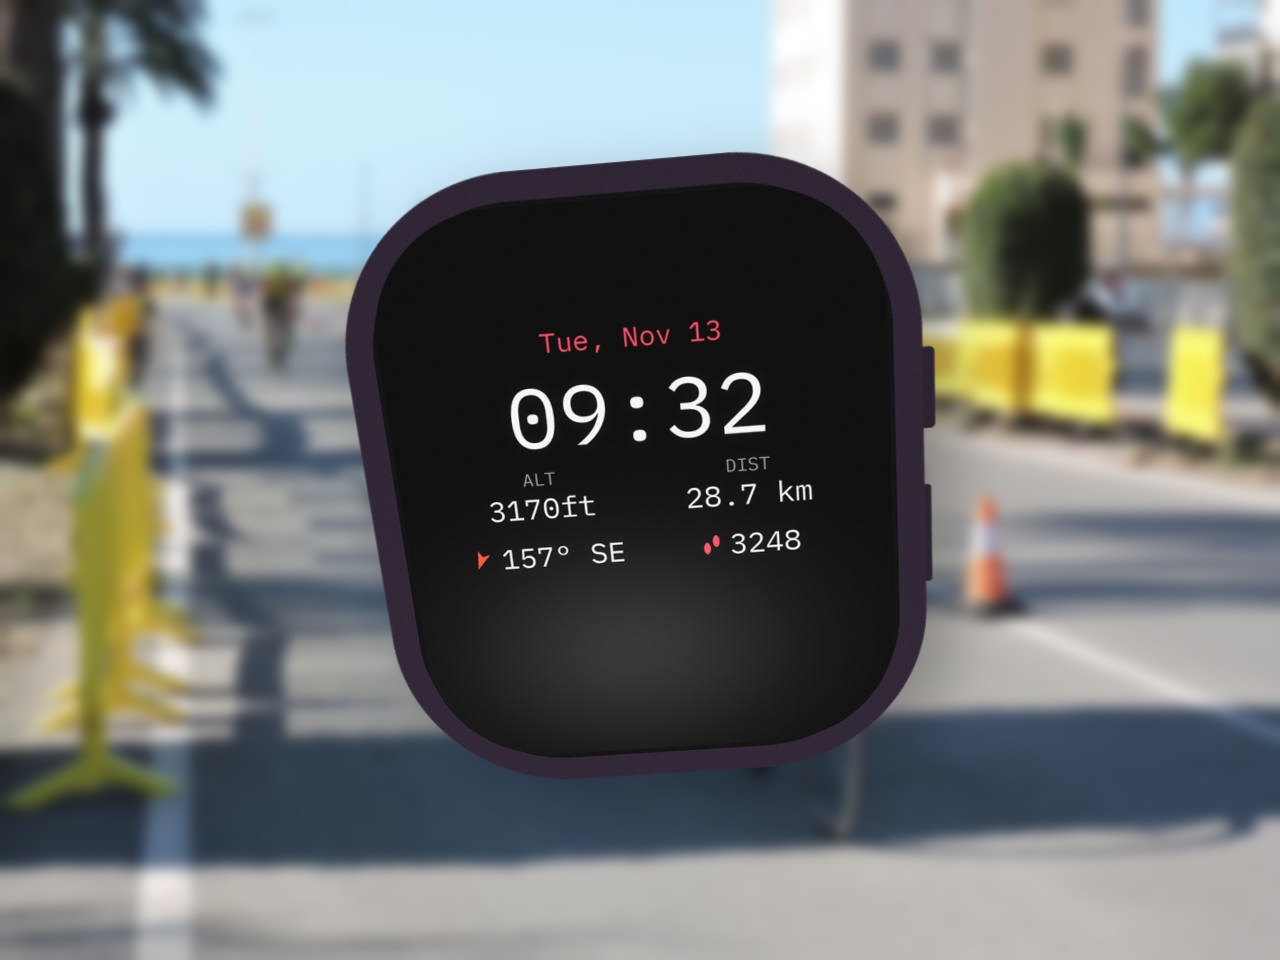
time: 9:32
